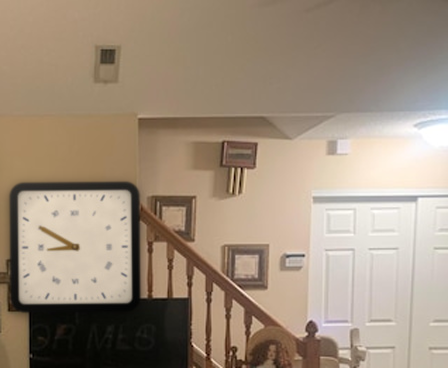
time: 8:50
